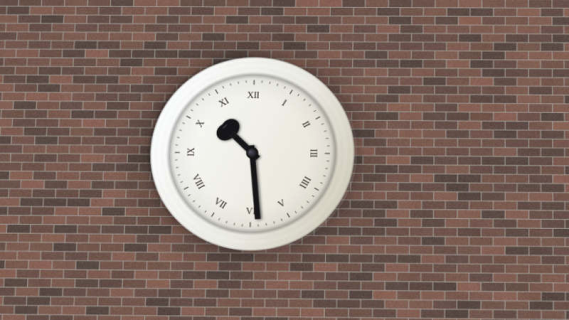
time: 10:29
